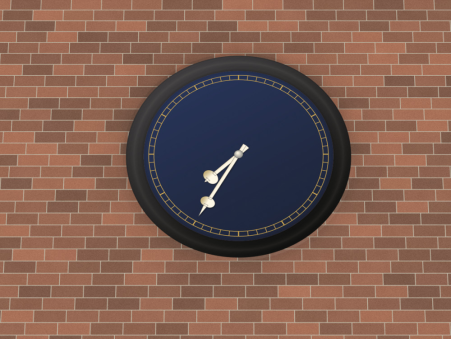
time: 7:35
